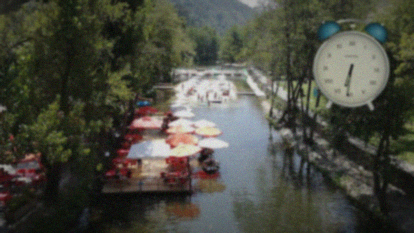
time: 6:31
